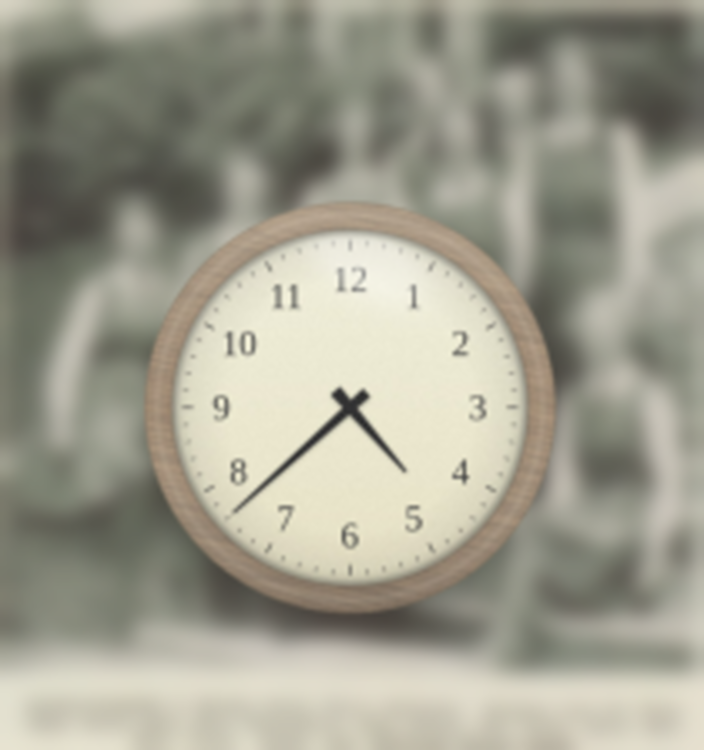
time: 4:38
